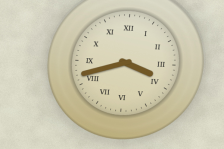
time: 3:42
